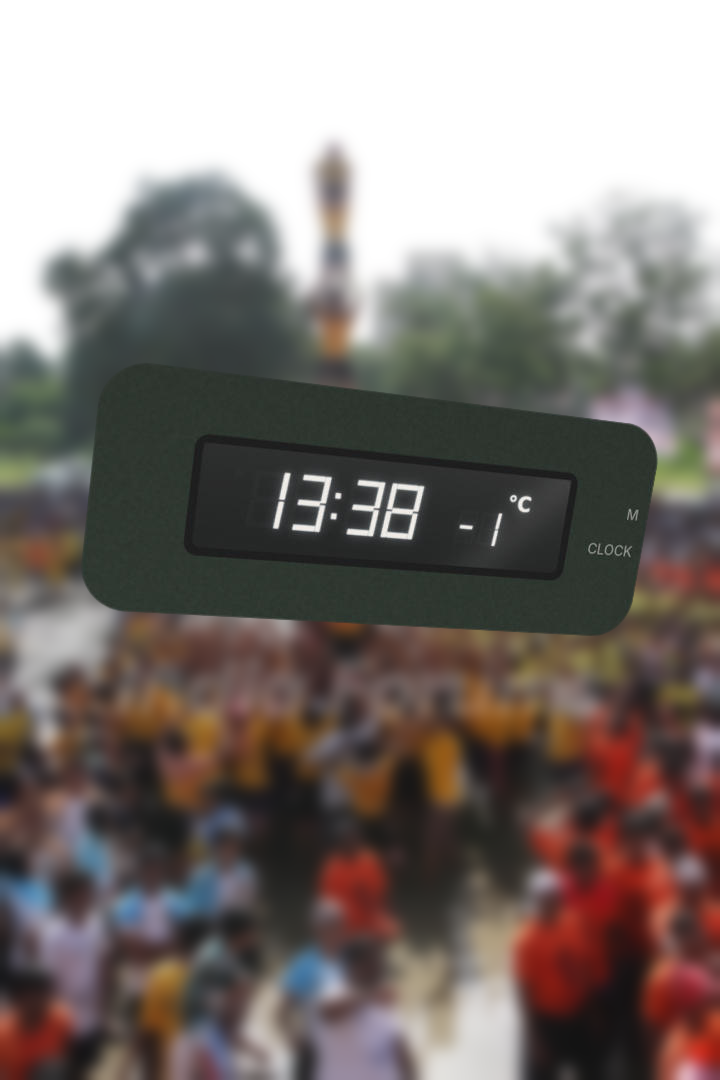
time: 13:38
